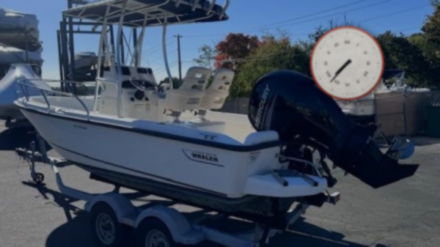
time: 7:37
